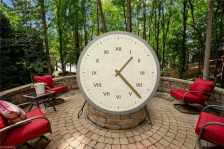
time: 1:23
